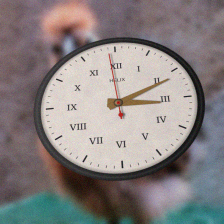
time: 3:10:59
